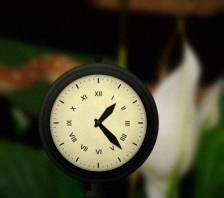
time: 1:23
